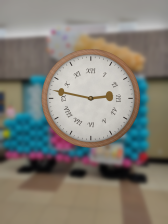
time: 2:47
